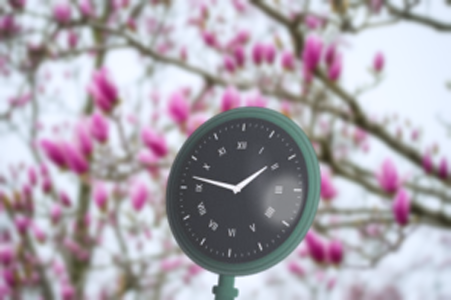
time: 1:47
